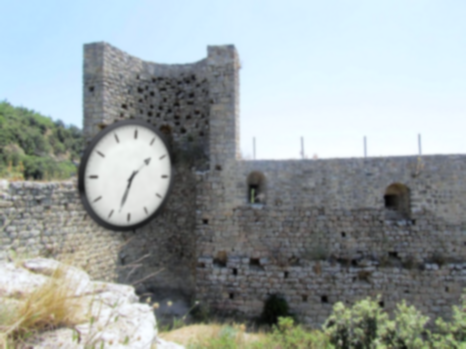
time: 1:33
